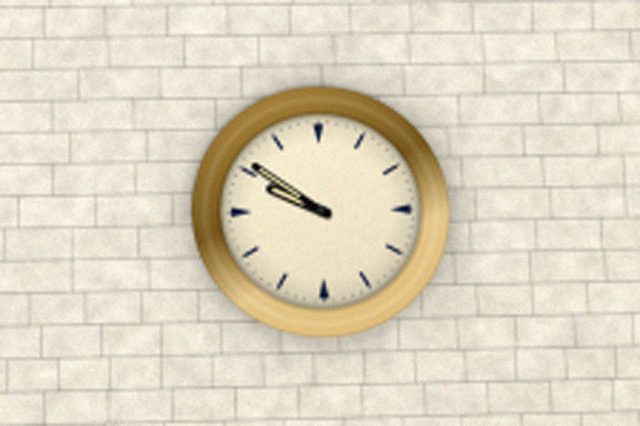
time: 9:51
